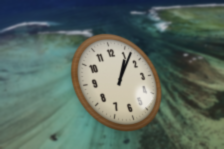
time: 1:07
